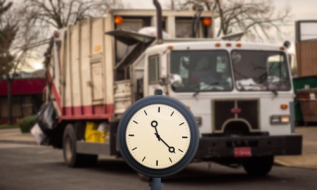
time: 11:22
